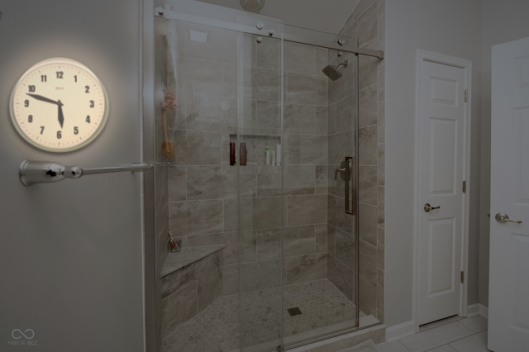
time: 5:48
